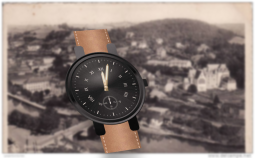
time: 12:03
